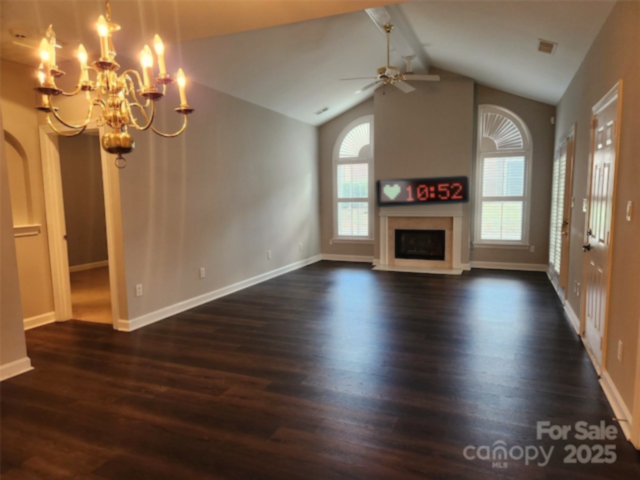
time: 10:52
